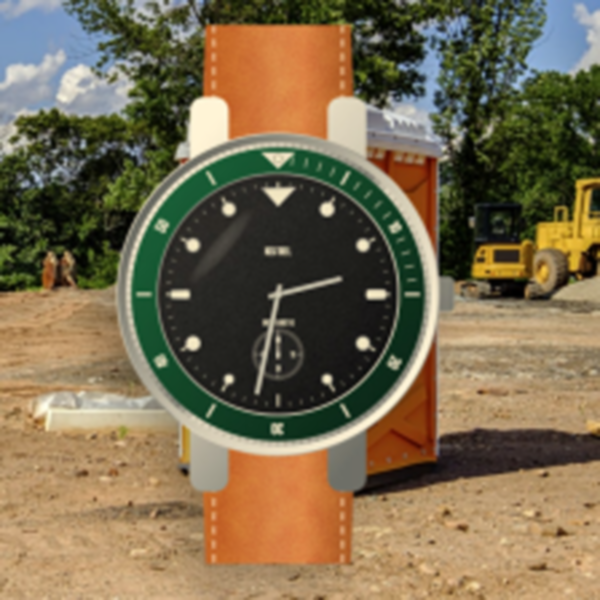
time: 2:32
